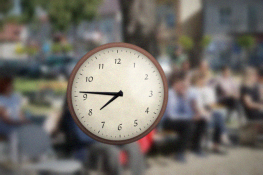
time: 7:46
